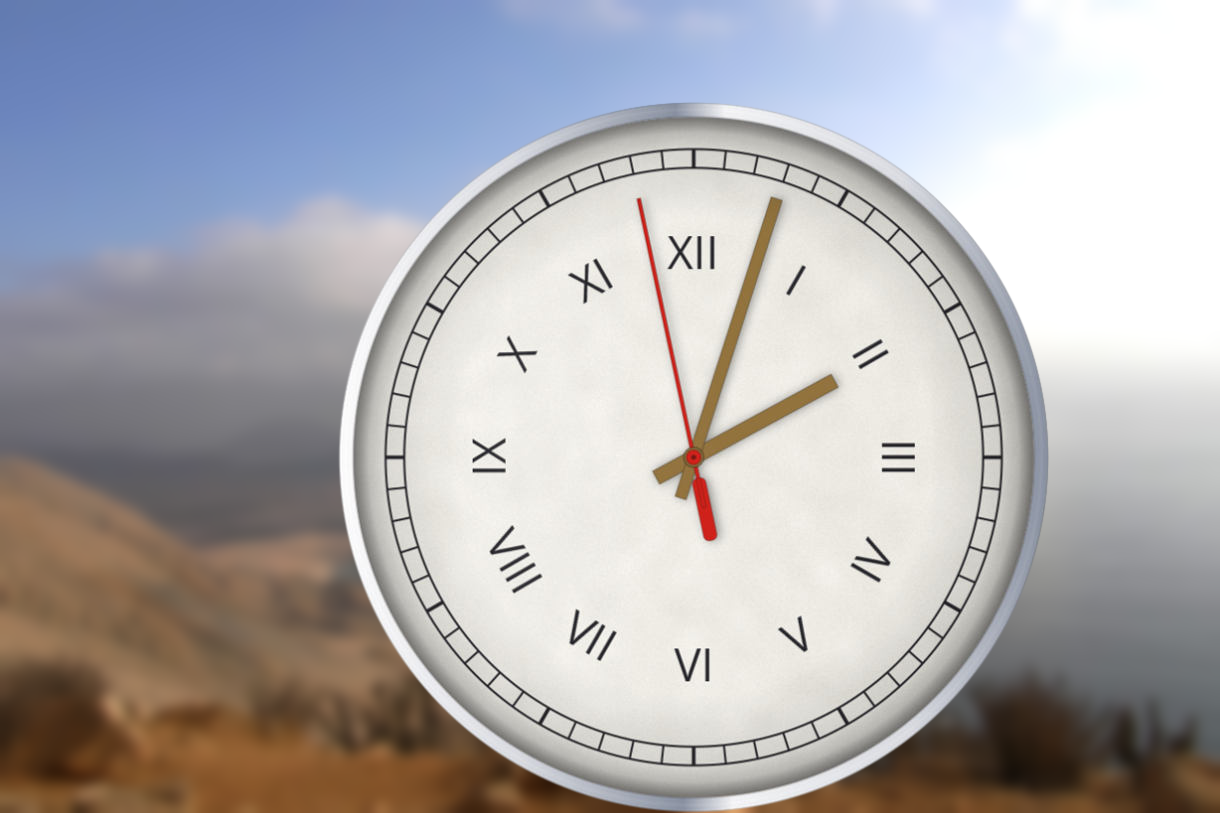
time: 2:02:58
